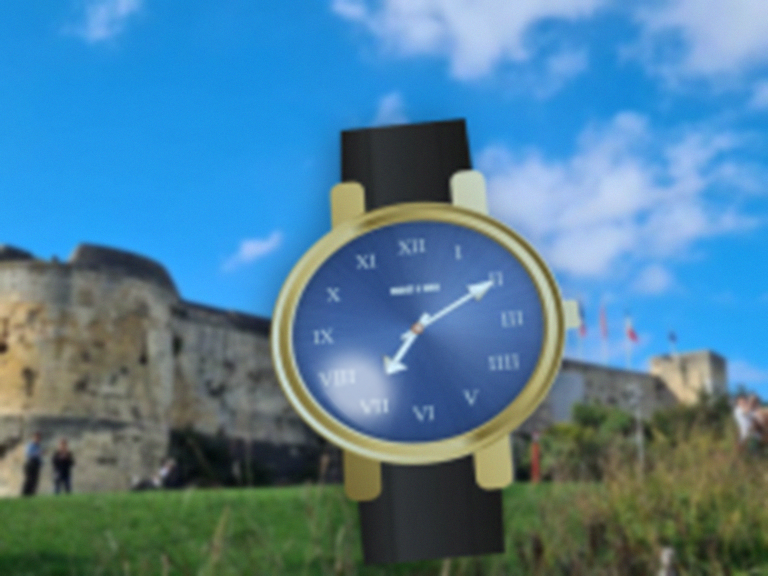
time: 7:10
